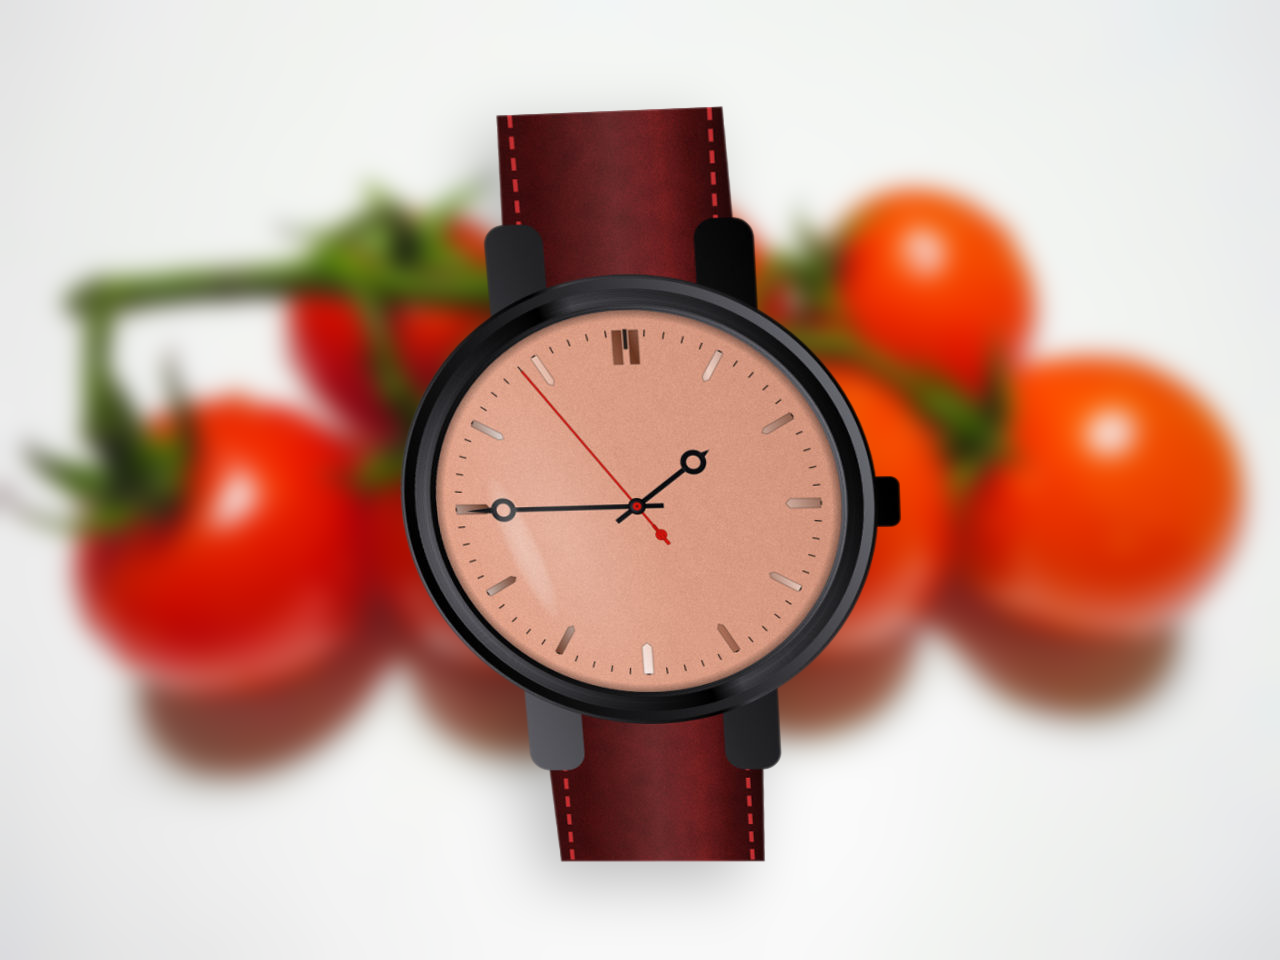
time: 1:44:54
